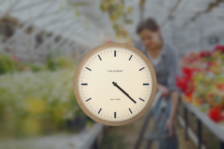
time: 4:22
